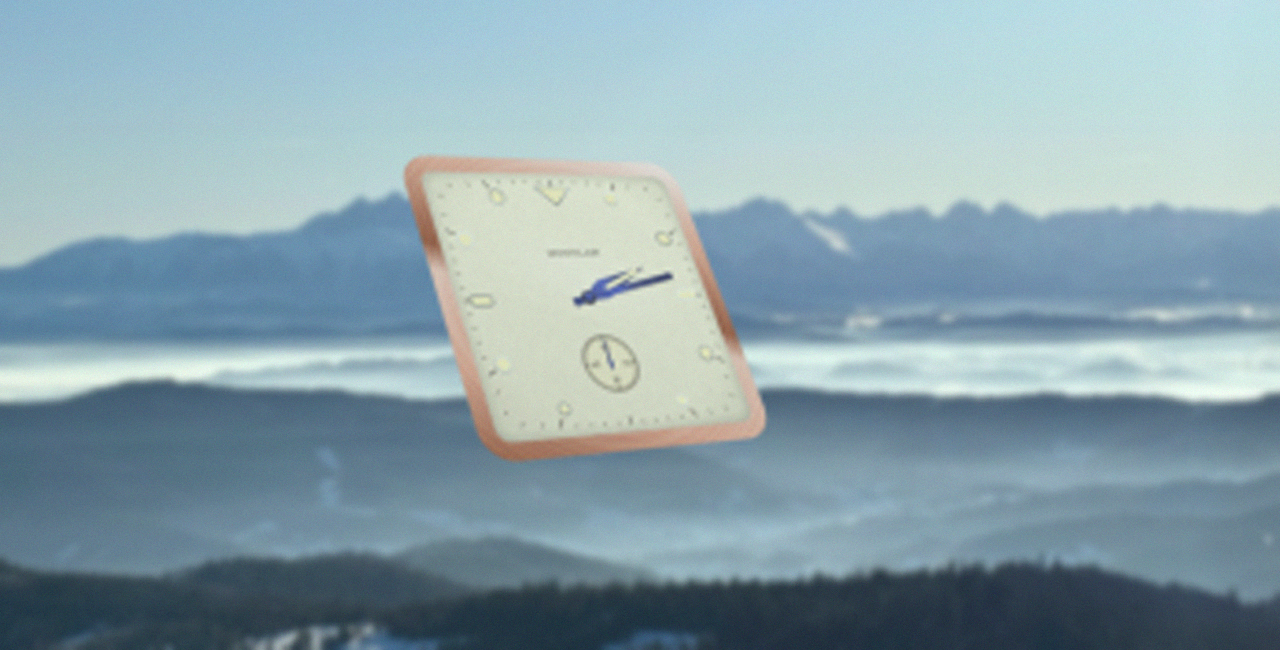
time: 2:13
